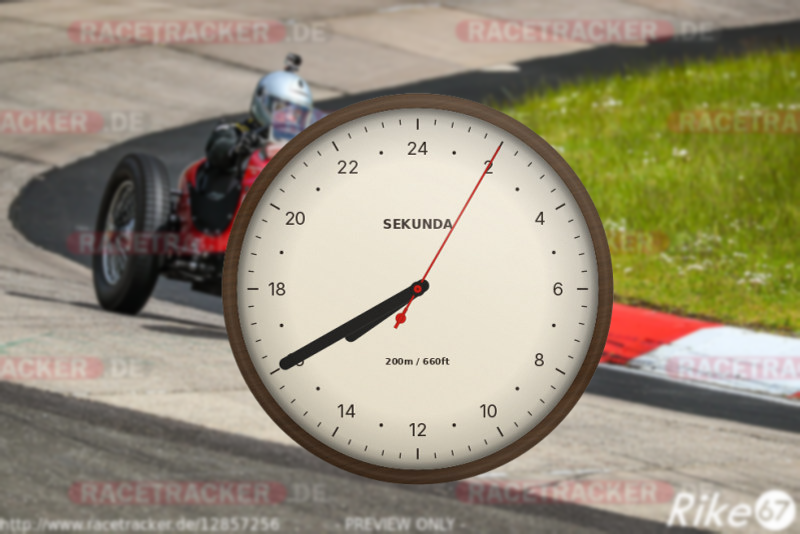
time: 15:40:05
